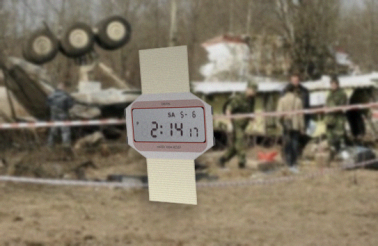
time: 2:14:17
